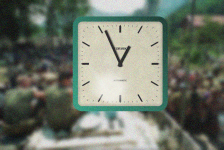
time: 12:56
